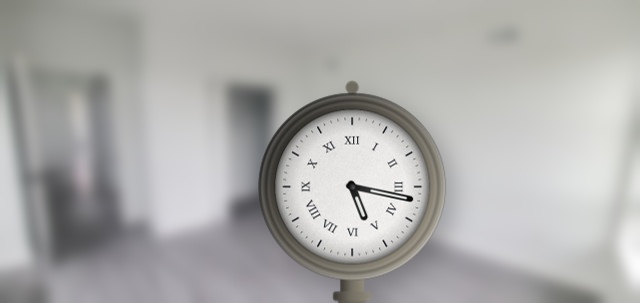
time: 5:17
